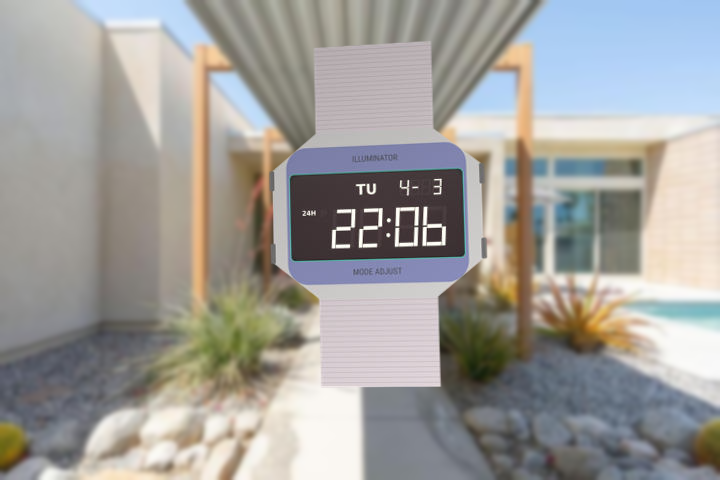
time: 22:06
